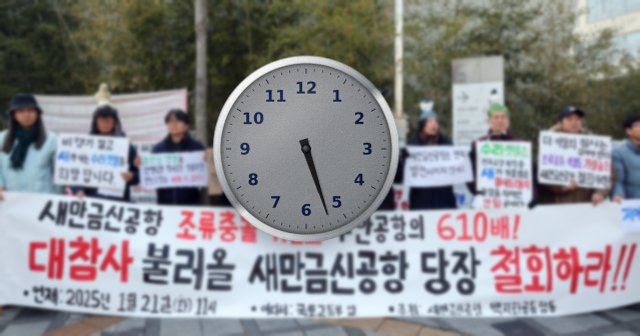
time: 5:27
